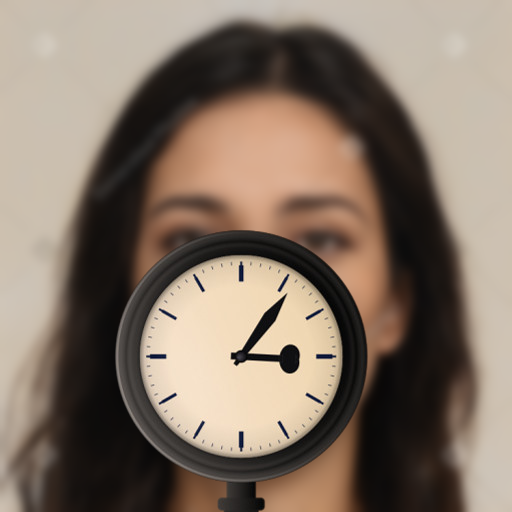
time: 3:06
